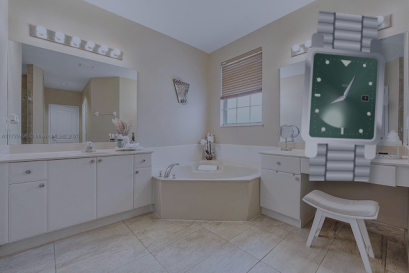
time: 8:04
